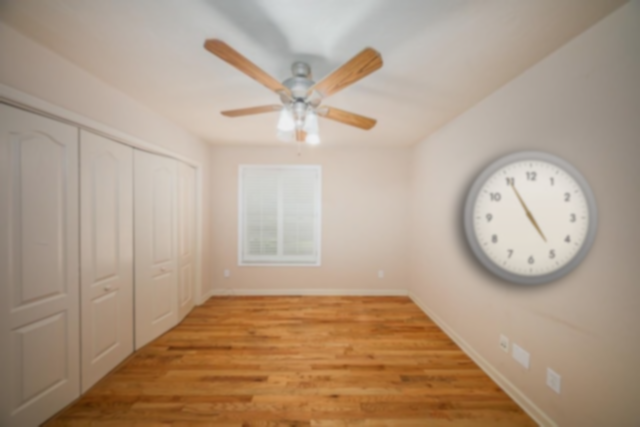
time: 4:55
